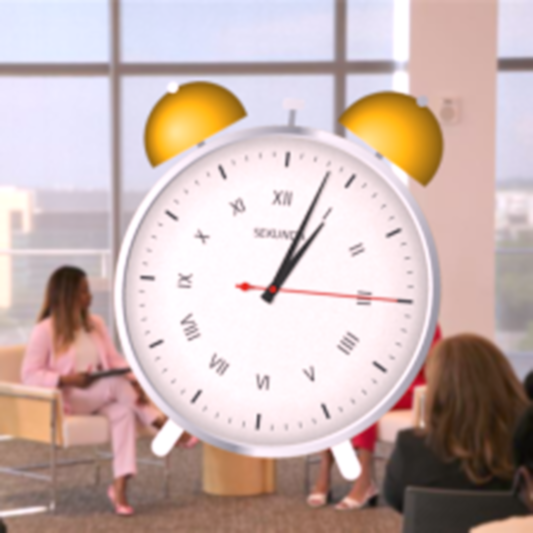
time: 1:03:15
